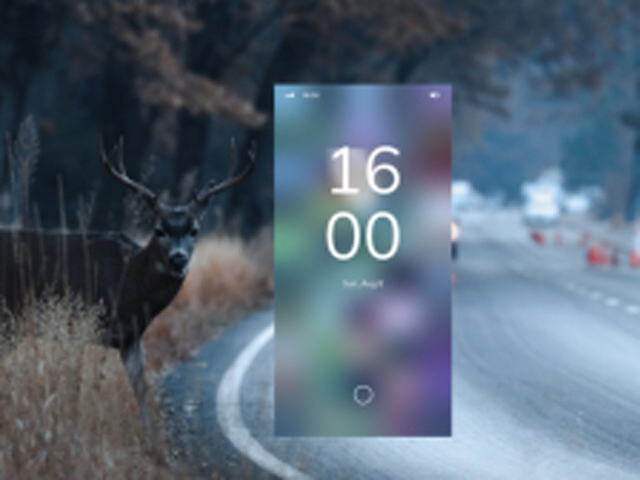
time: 16:00
